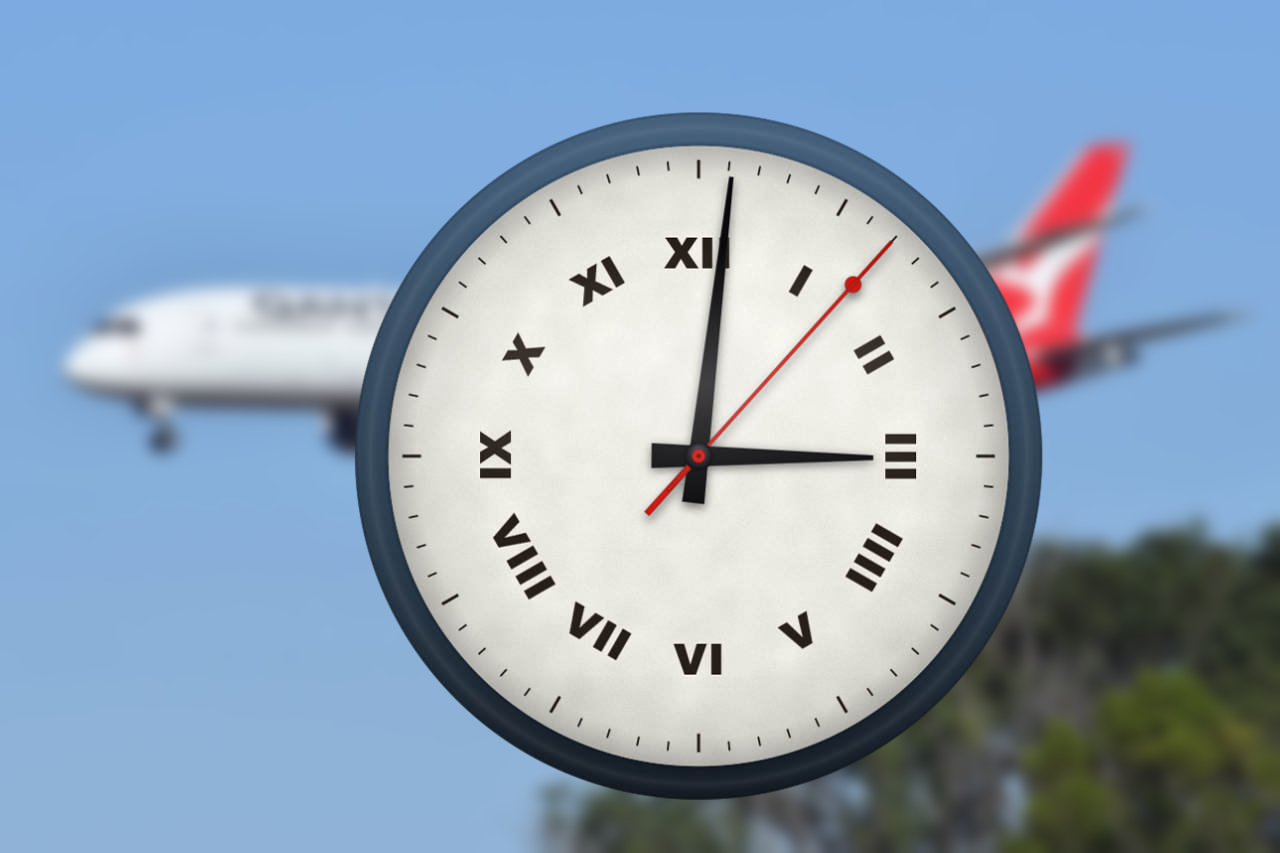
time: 3:01:07
